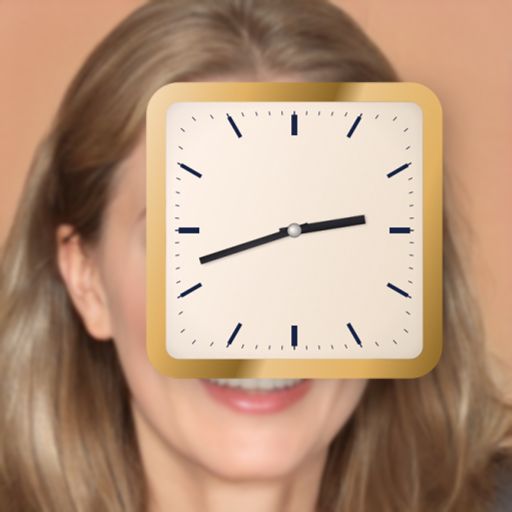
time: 2:42
